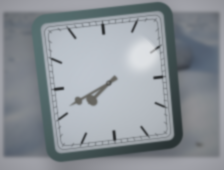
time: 7:41
